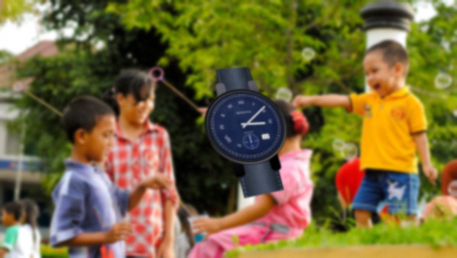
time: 3:09
